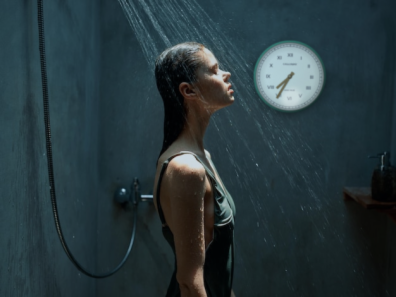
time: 7:35
